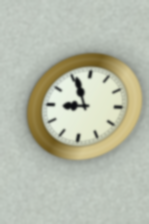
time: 8:56
